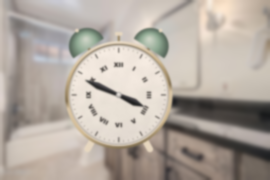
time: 3:49
